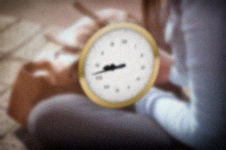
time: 8:42
